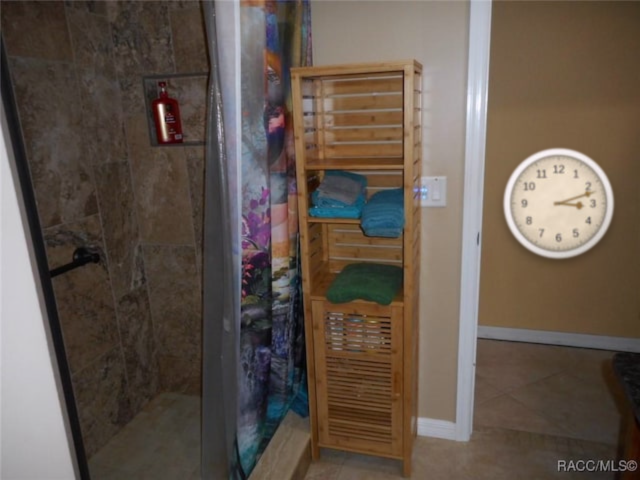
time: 3:12
